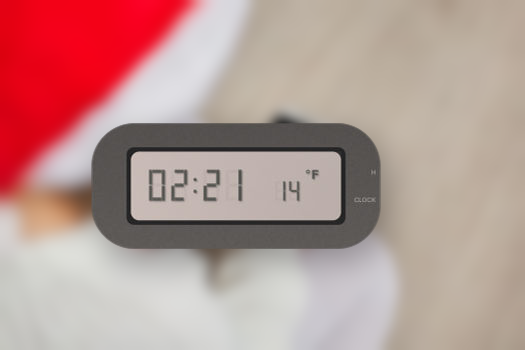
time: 2:21
